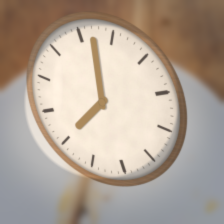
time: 8:02
